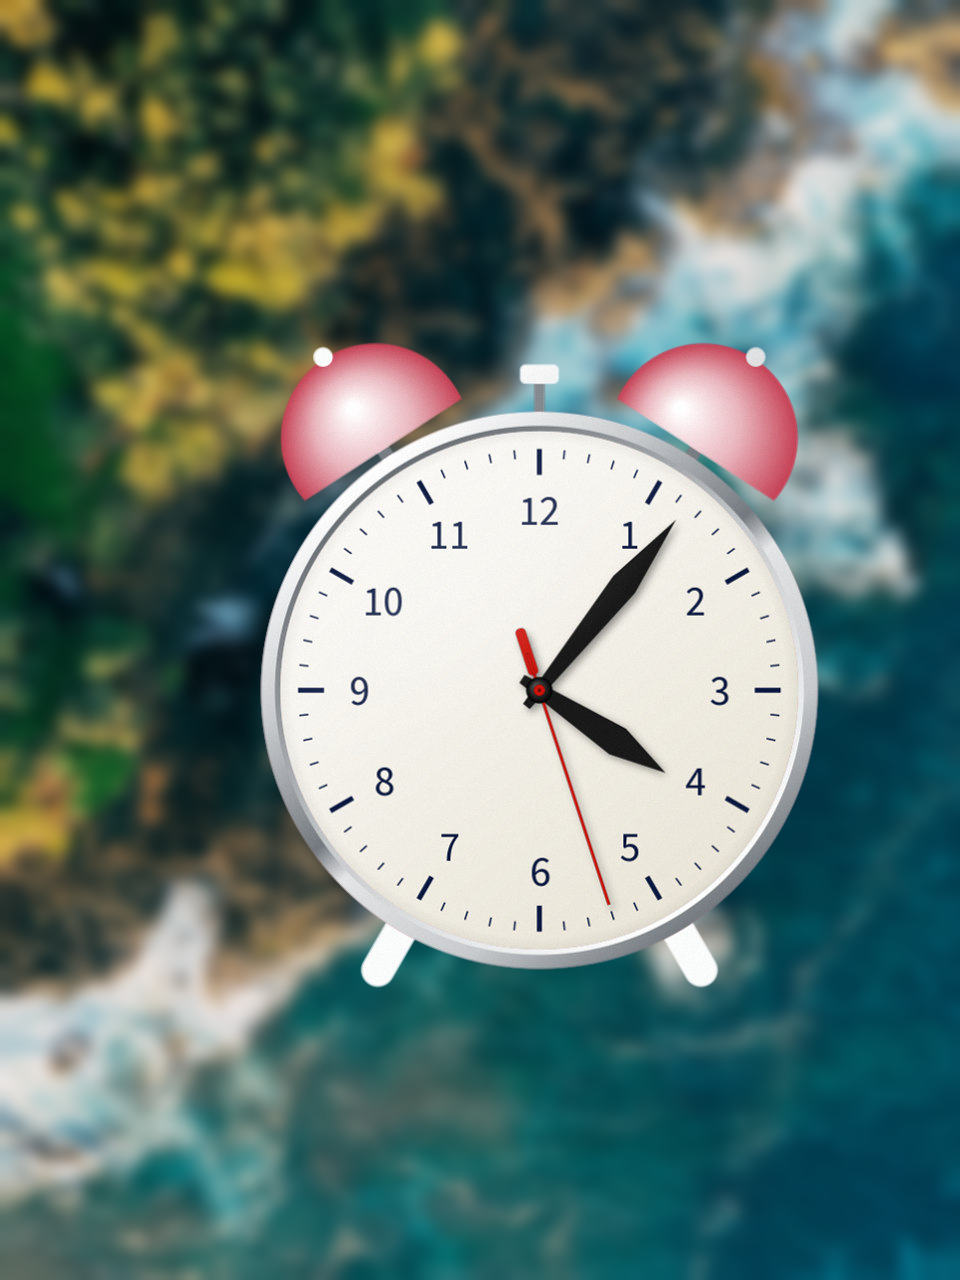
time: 4:06:27
